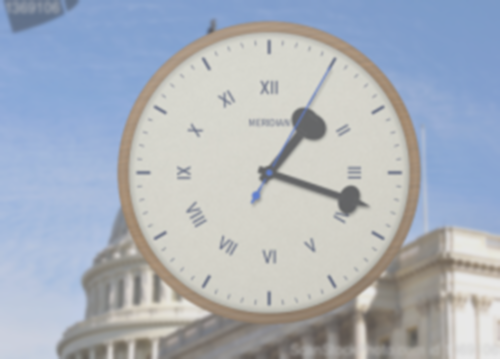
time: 1:18:05
